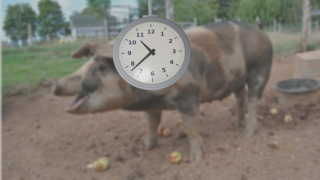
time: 10:38
